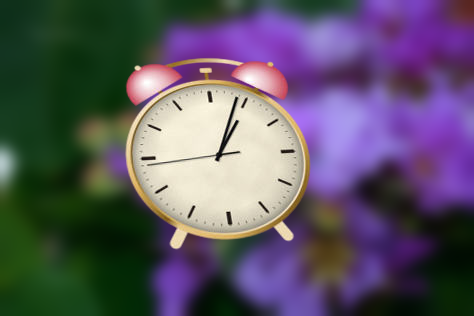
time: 1:03:44
